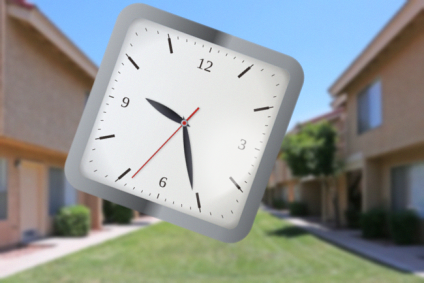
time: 9:25:34
